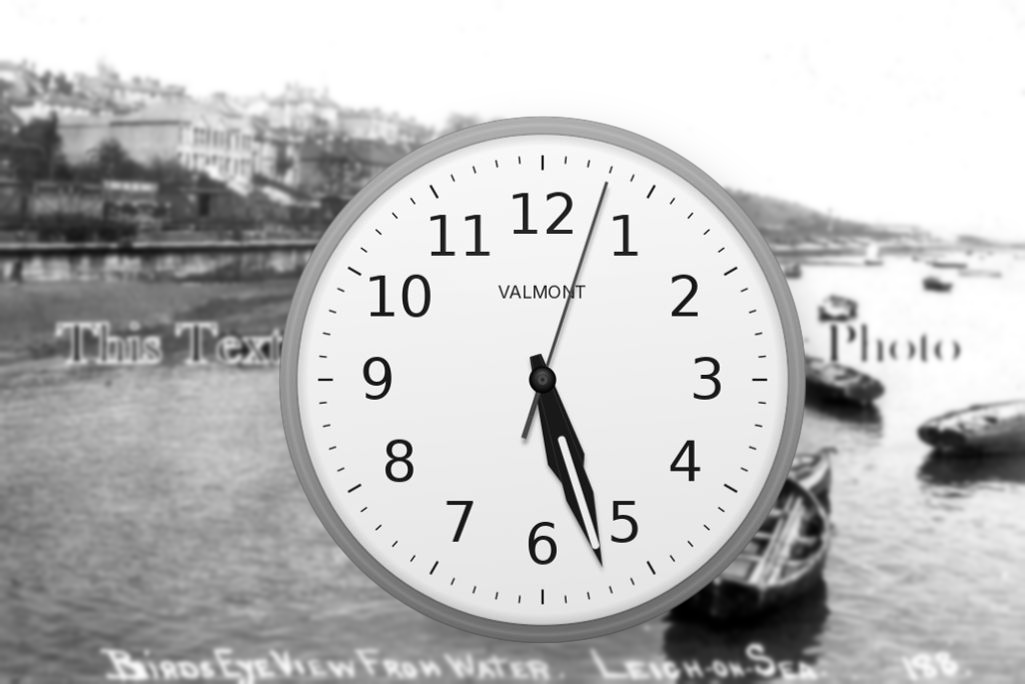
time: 5:27:03
